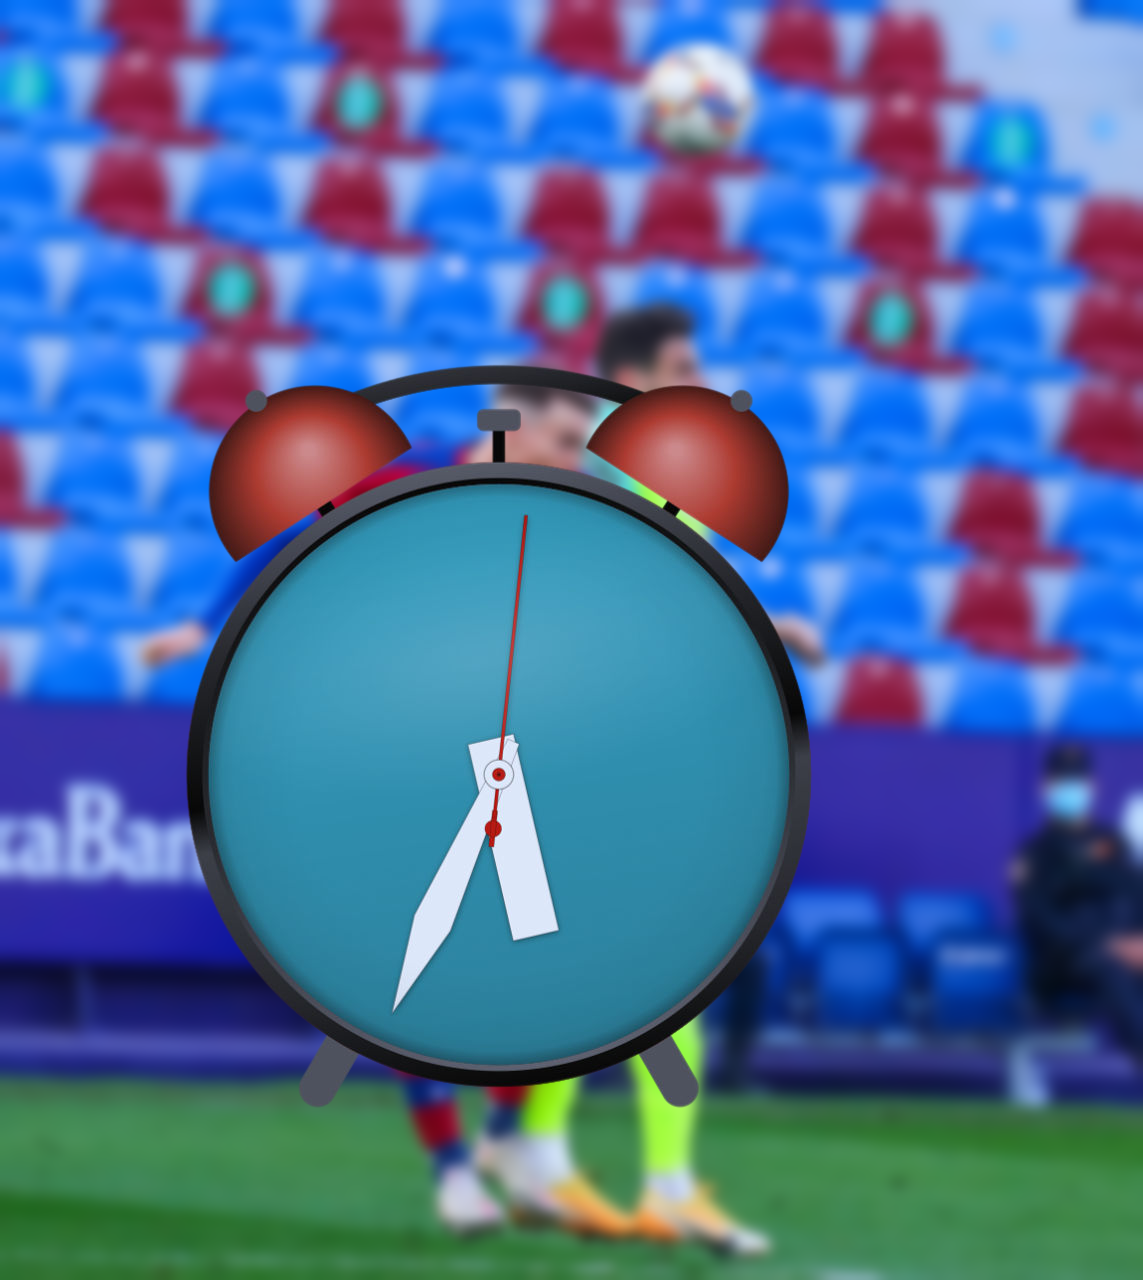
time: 5:34:01
